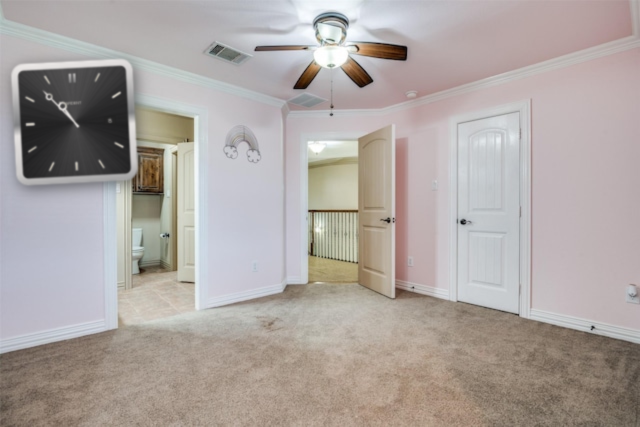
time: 10:53
